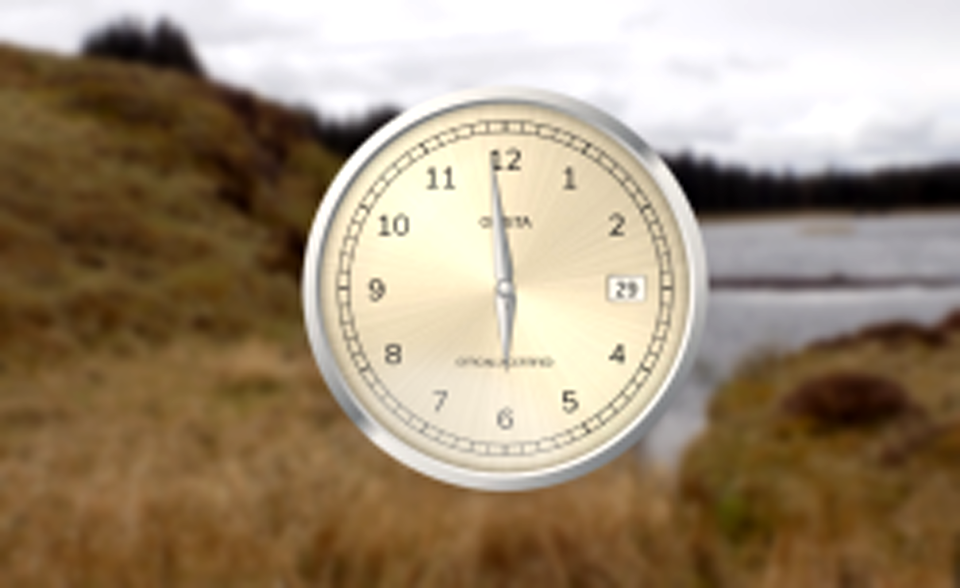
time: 5:59
